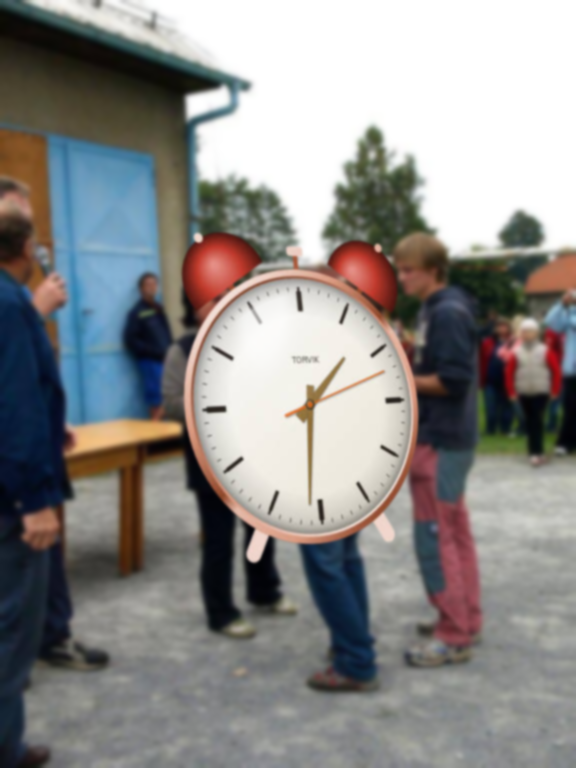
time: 1:31:12
